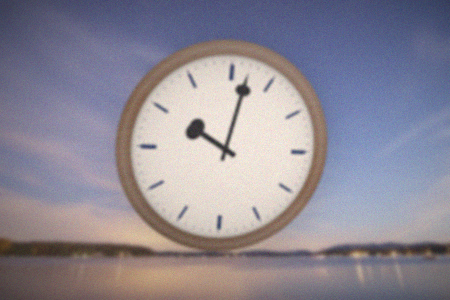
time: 10:02
